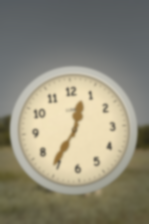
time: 12:36
